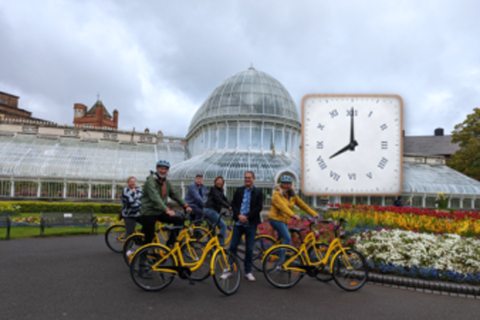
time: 8:00
